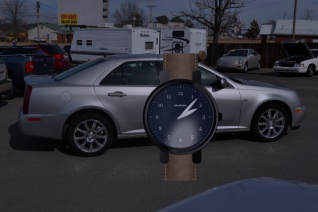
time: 2:07
